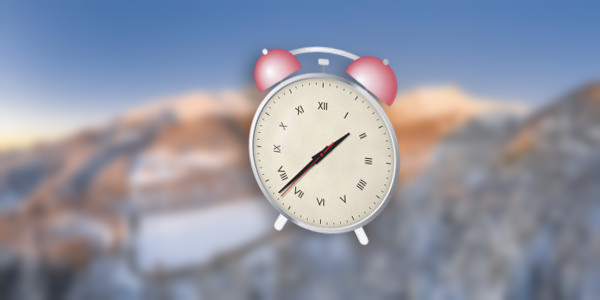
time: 1:37:37
